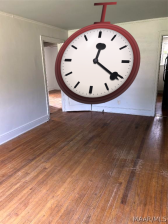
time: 12:21
